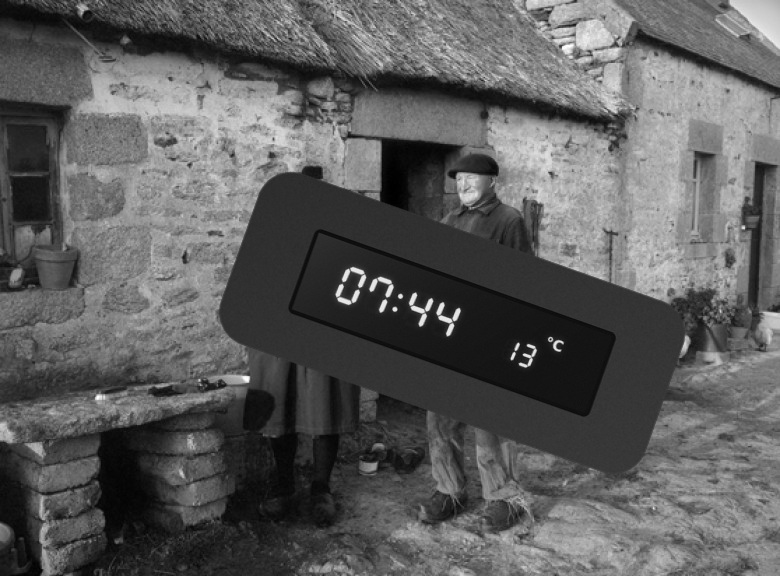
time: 7:44
